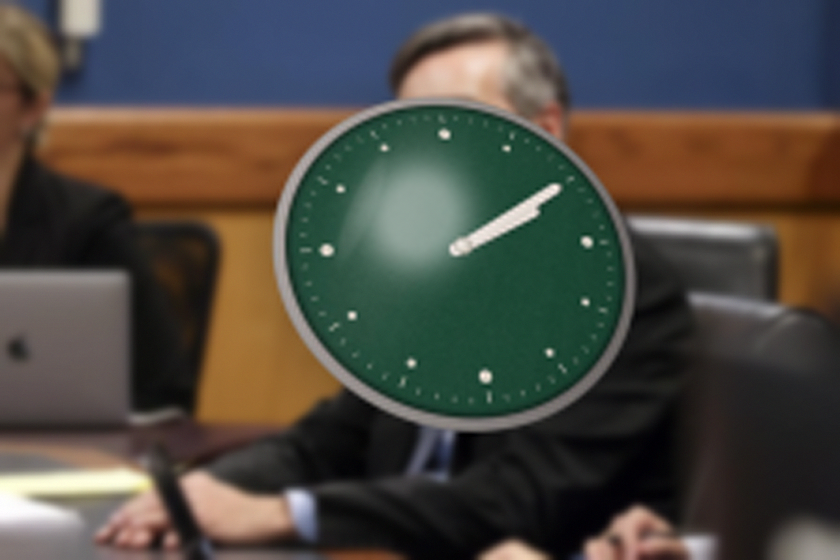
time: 2:10
